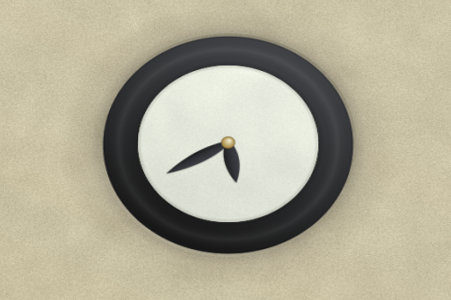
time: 5:40
